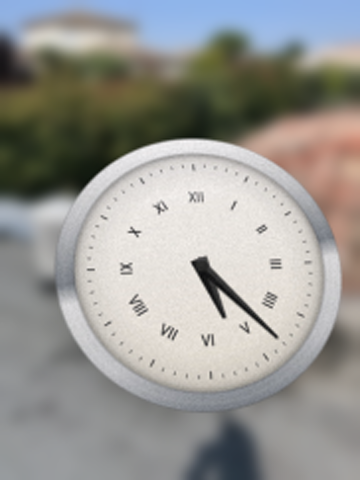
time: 5:23
